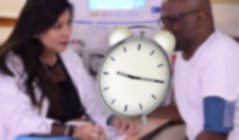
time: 9:15
